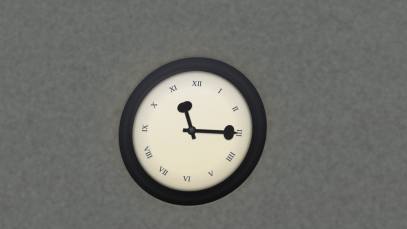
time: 11:15
